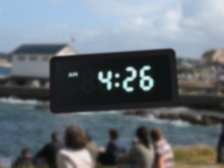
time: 4:26
